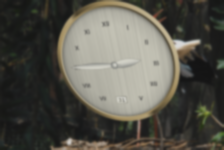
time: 2:45
